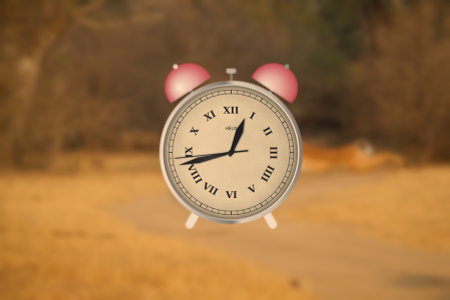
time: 12:42:44
